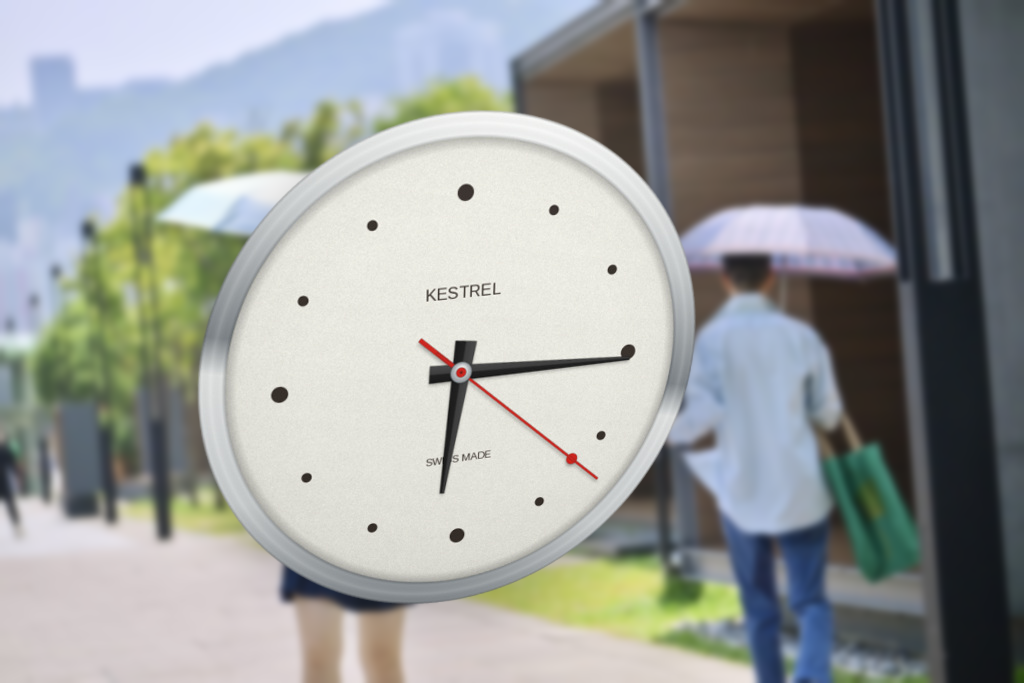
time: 6:15:22
